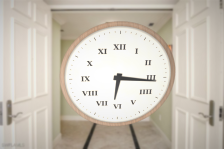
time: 6:16
